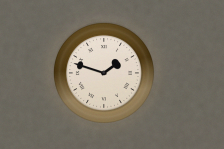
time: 1:48
